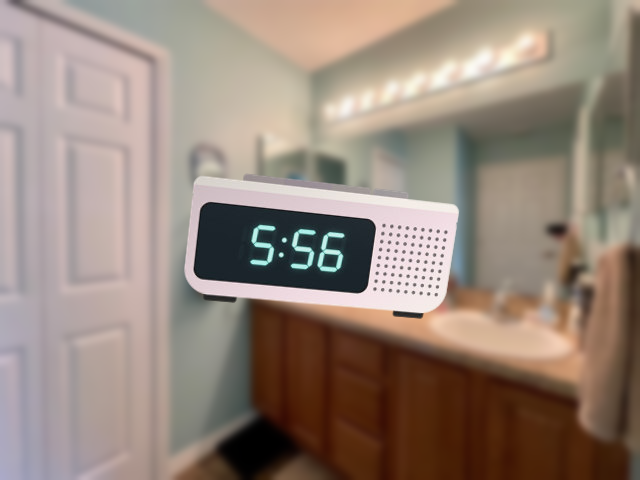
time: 5:56
